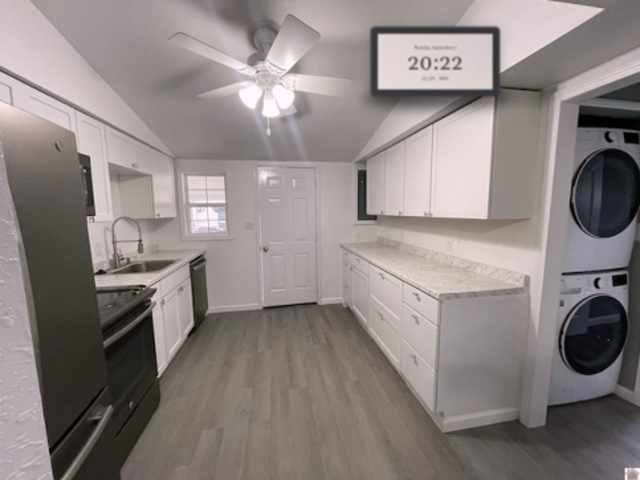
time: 20:22
